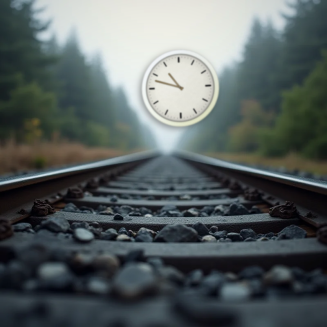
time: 10:48
